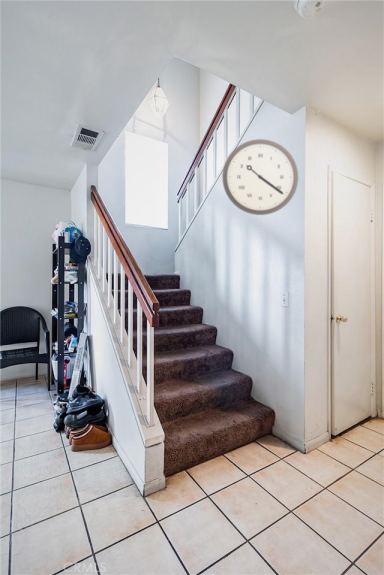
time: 10:21
